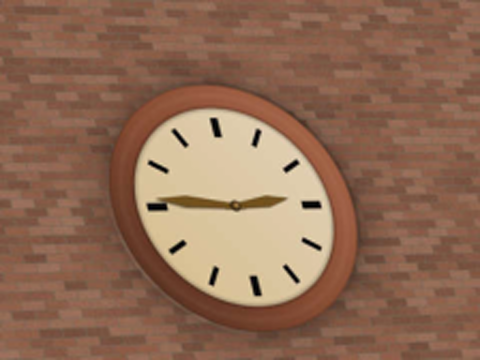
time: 2:46
